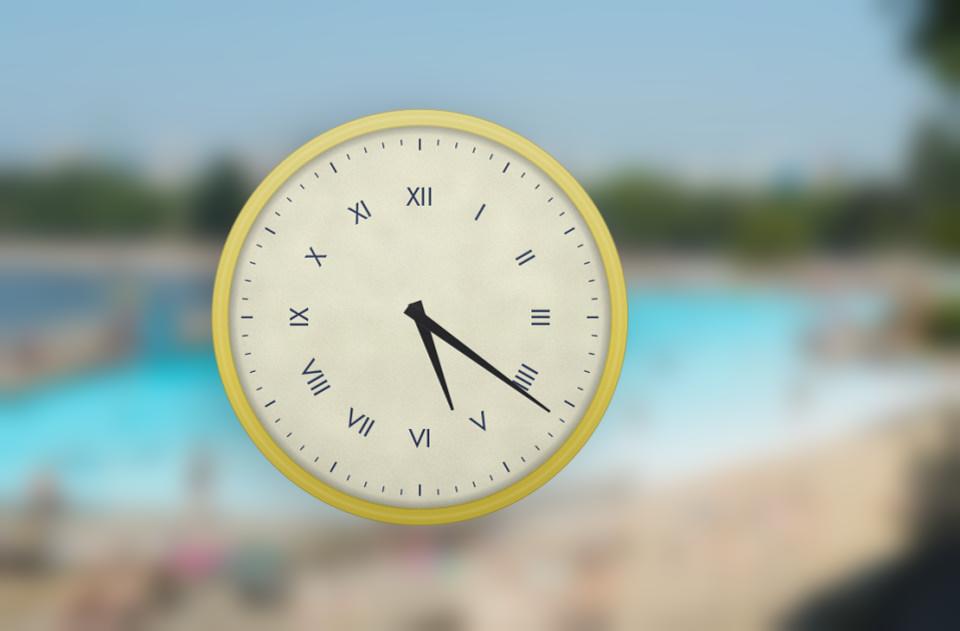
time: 5:21
